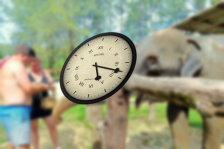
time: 5:18
